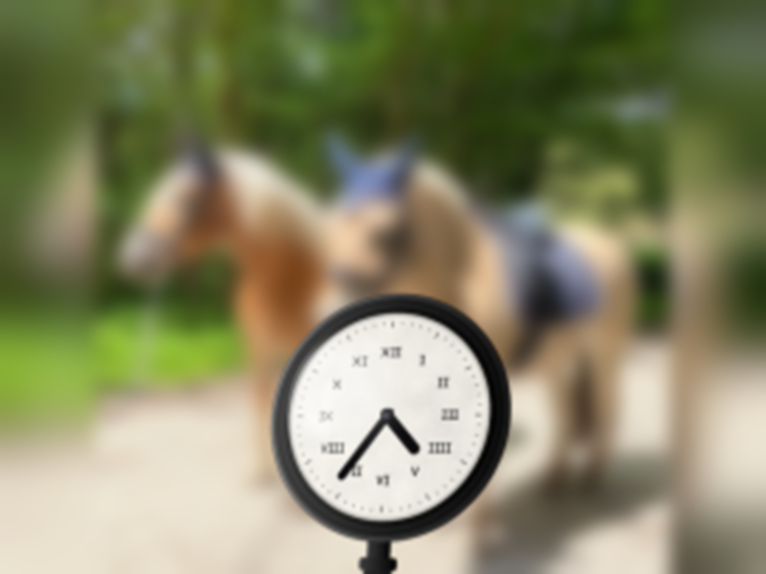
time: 4:36
